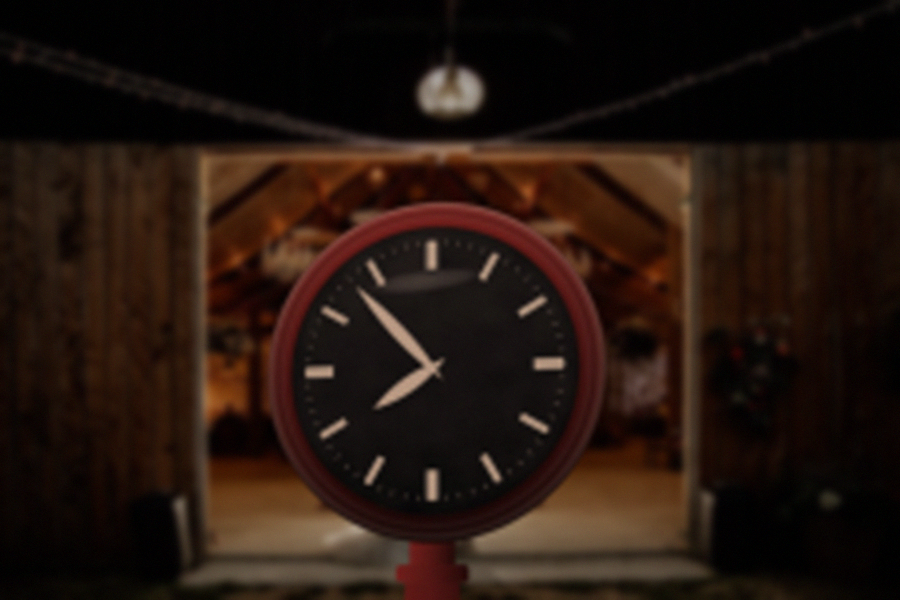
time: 7:53
